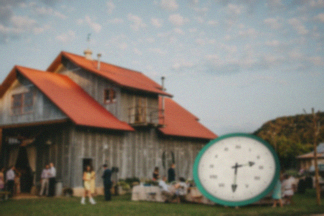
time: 2:30
